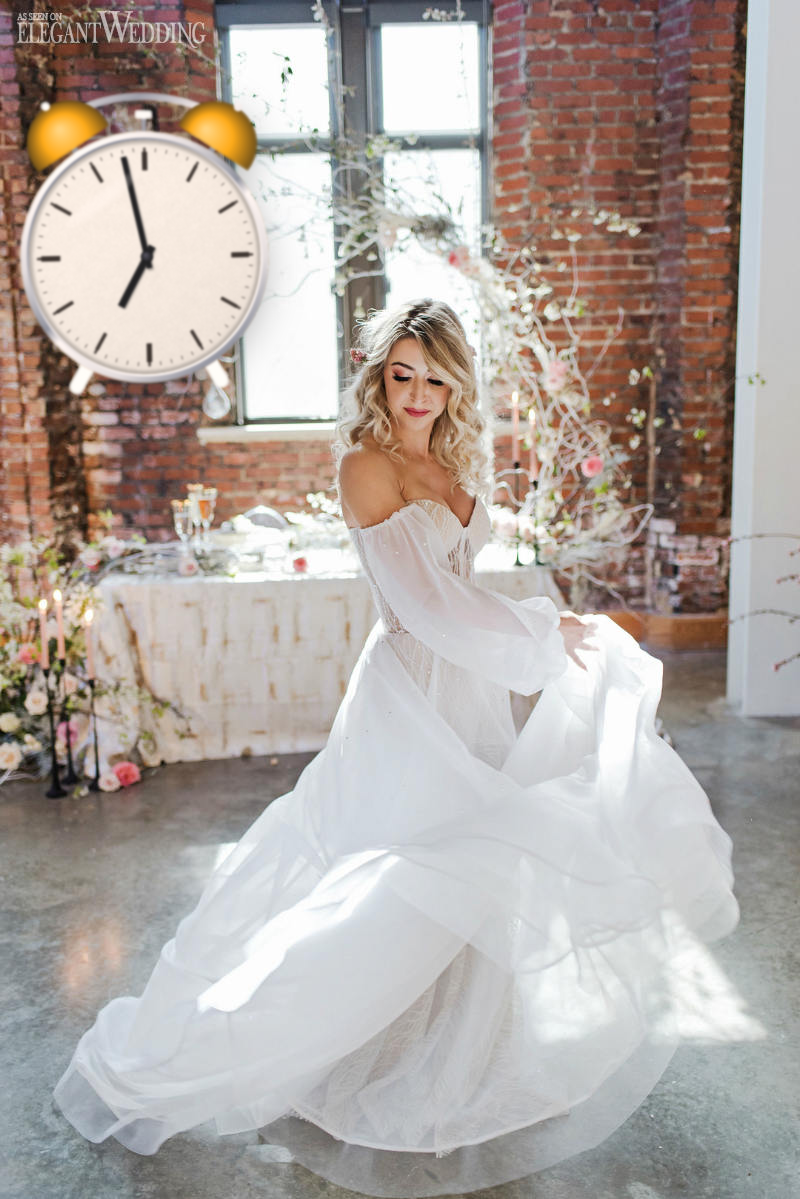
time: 6:58
